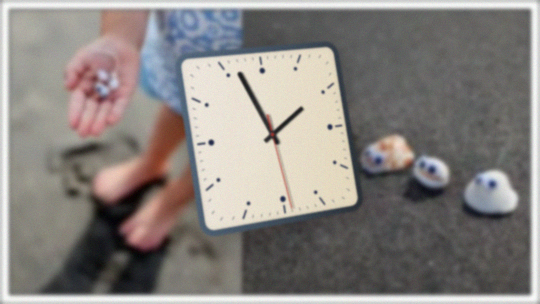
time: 1:56:29
